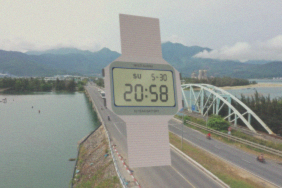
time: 20:58
